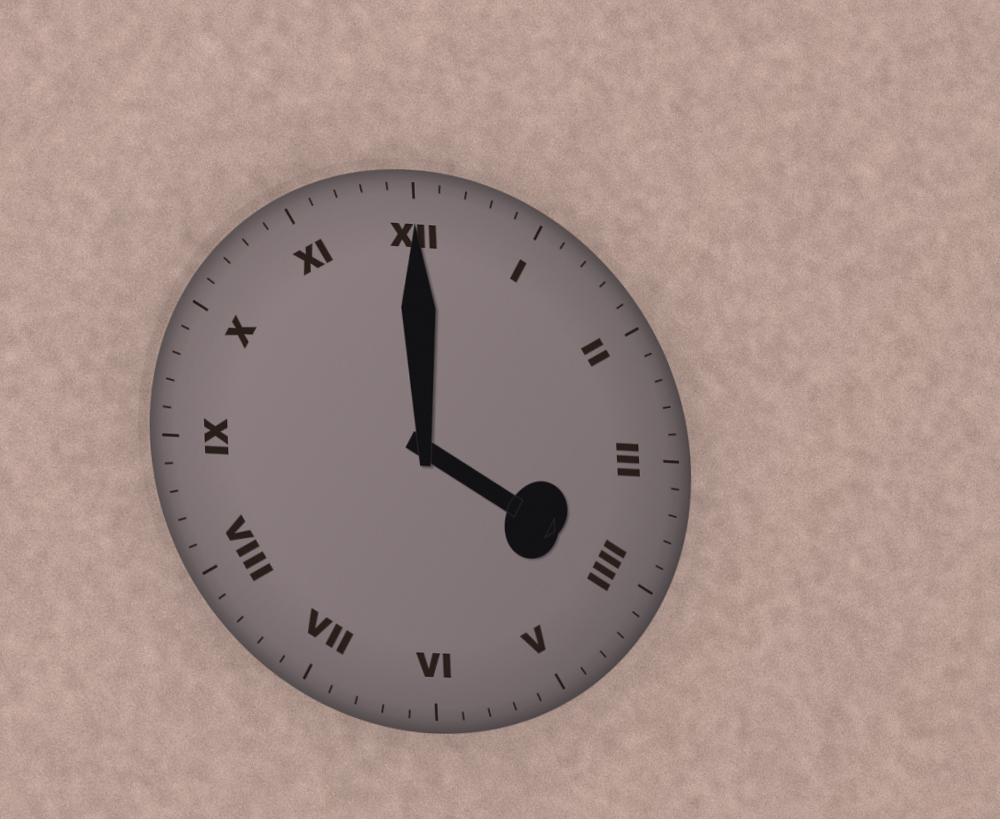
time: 4:00
